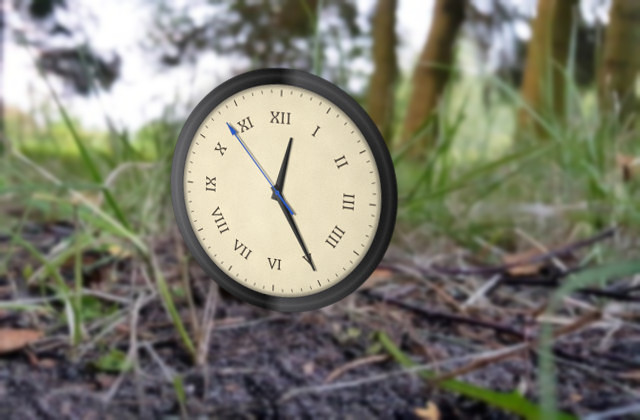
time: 12:24:53
